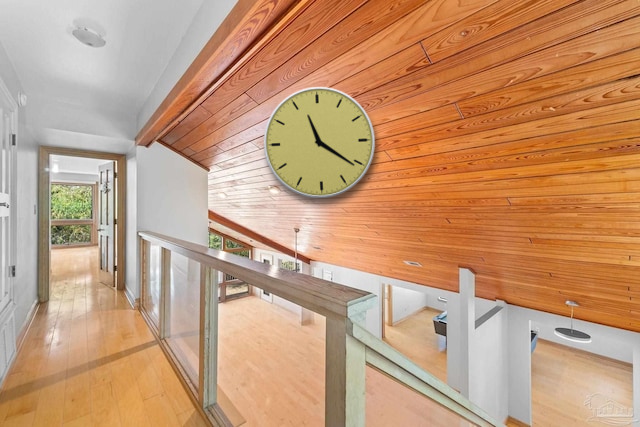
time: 11:21
